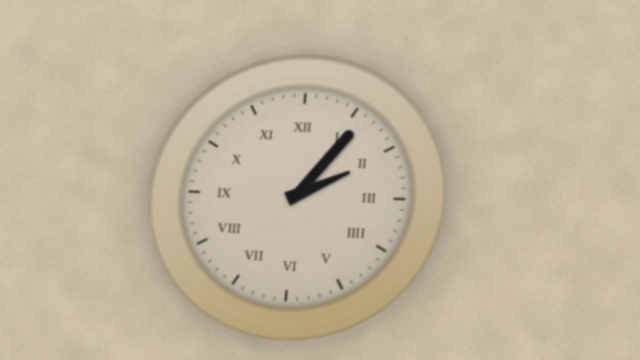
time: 2:06
